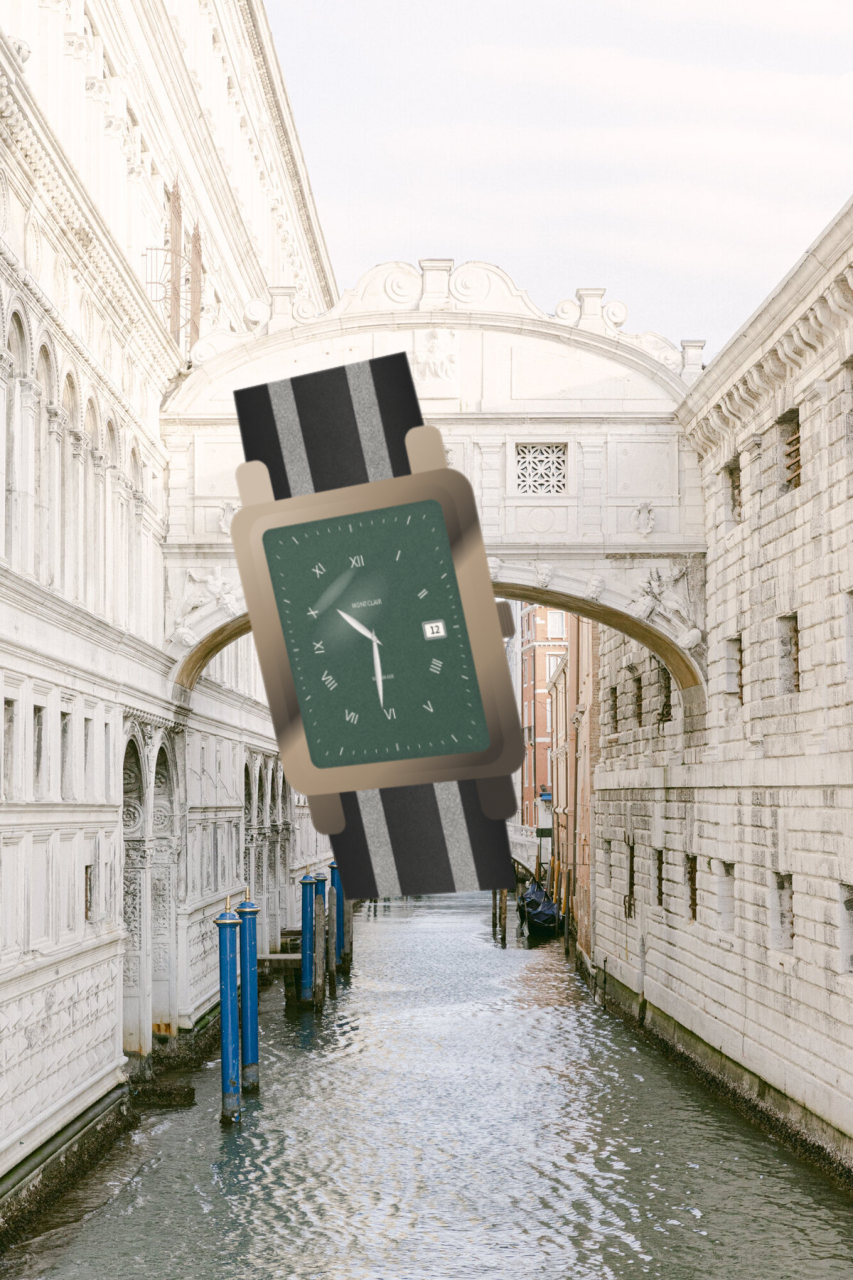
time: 10:31
